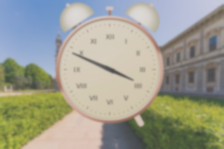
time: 3:49
